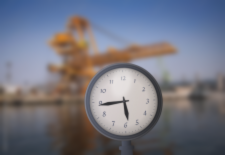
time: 5:44
